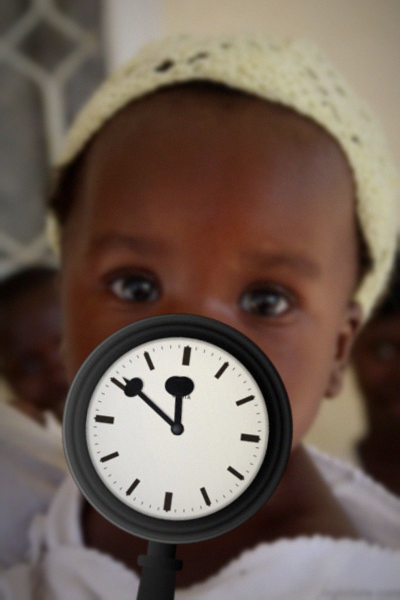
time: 11:51
